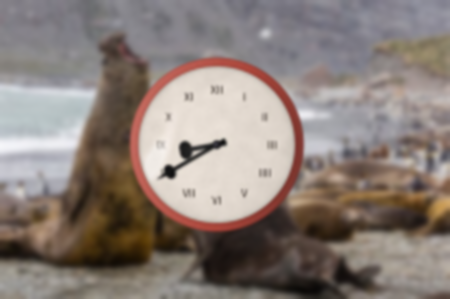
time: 8:40
